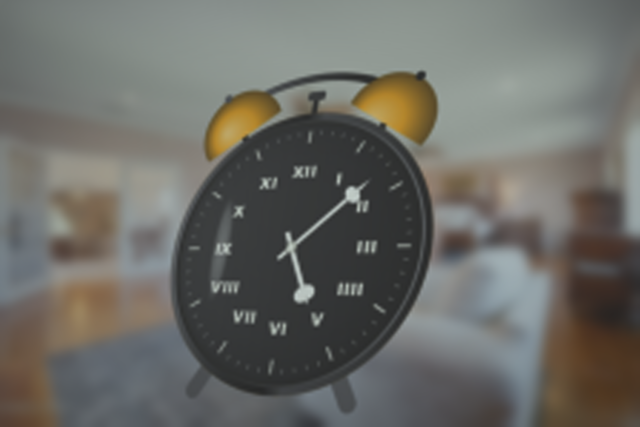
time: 5:08
